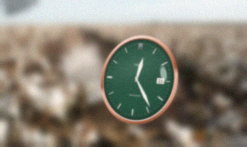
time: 12:24
